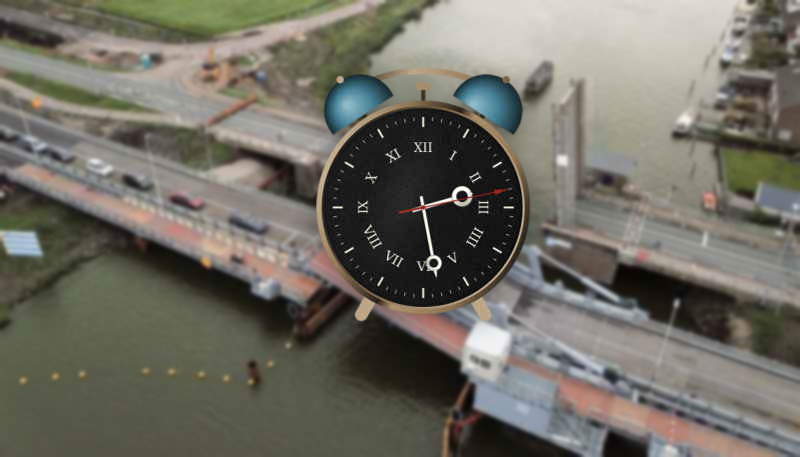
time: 2:28:13
